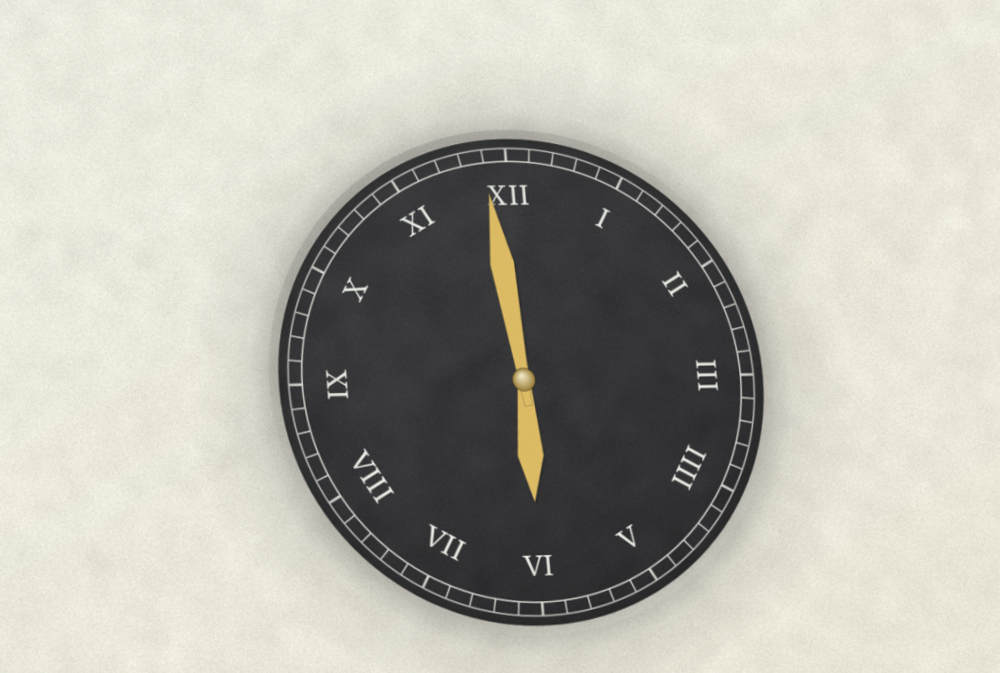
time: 5:59
